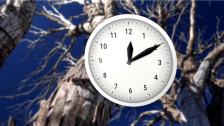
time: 12:10
